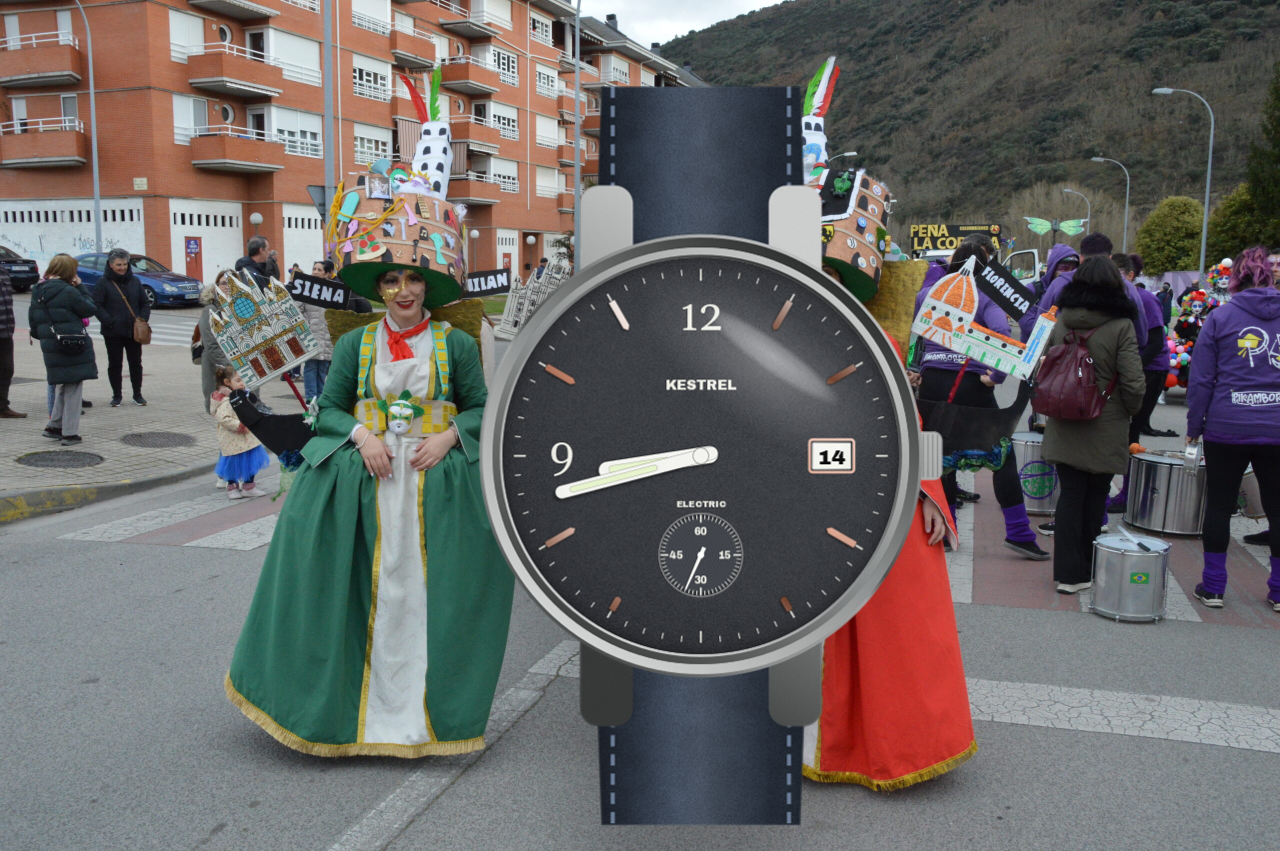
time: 8:42:34
